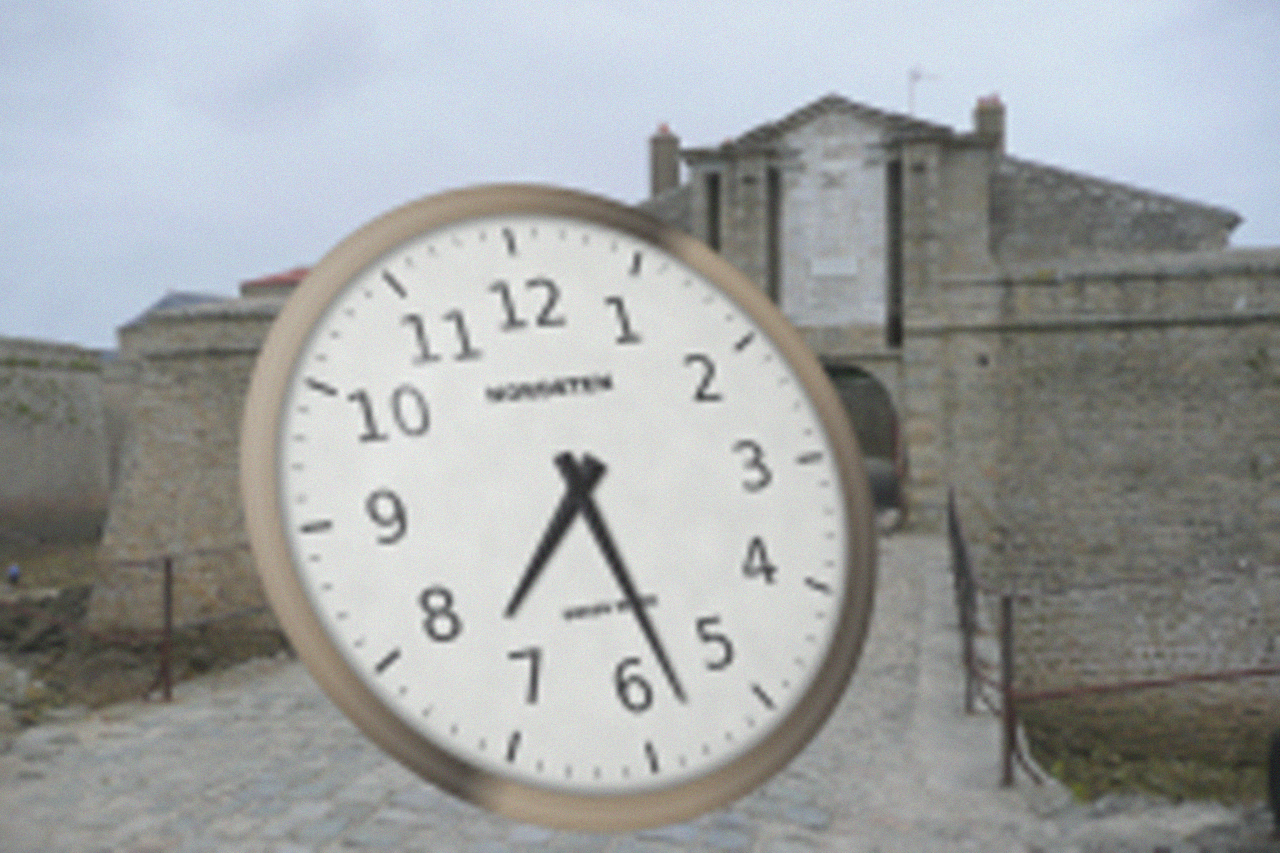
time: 7:28
